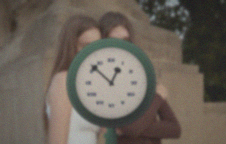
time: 12:52
